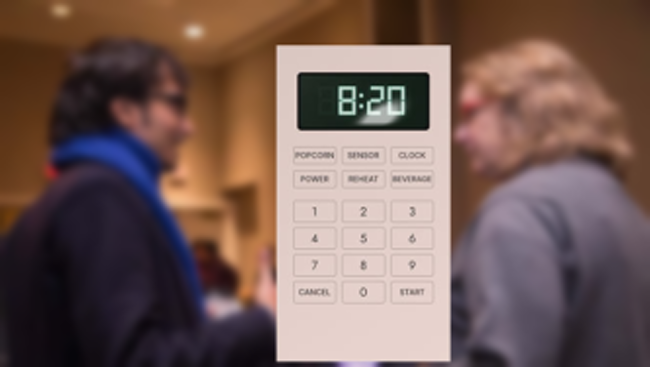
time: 8:20
